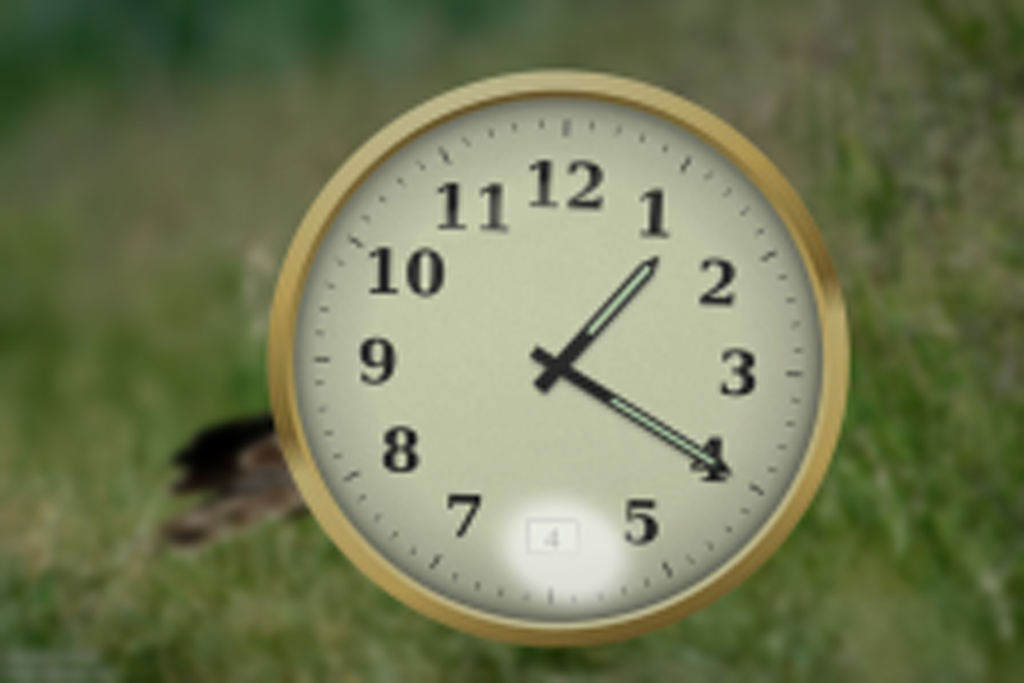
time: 1:20
